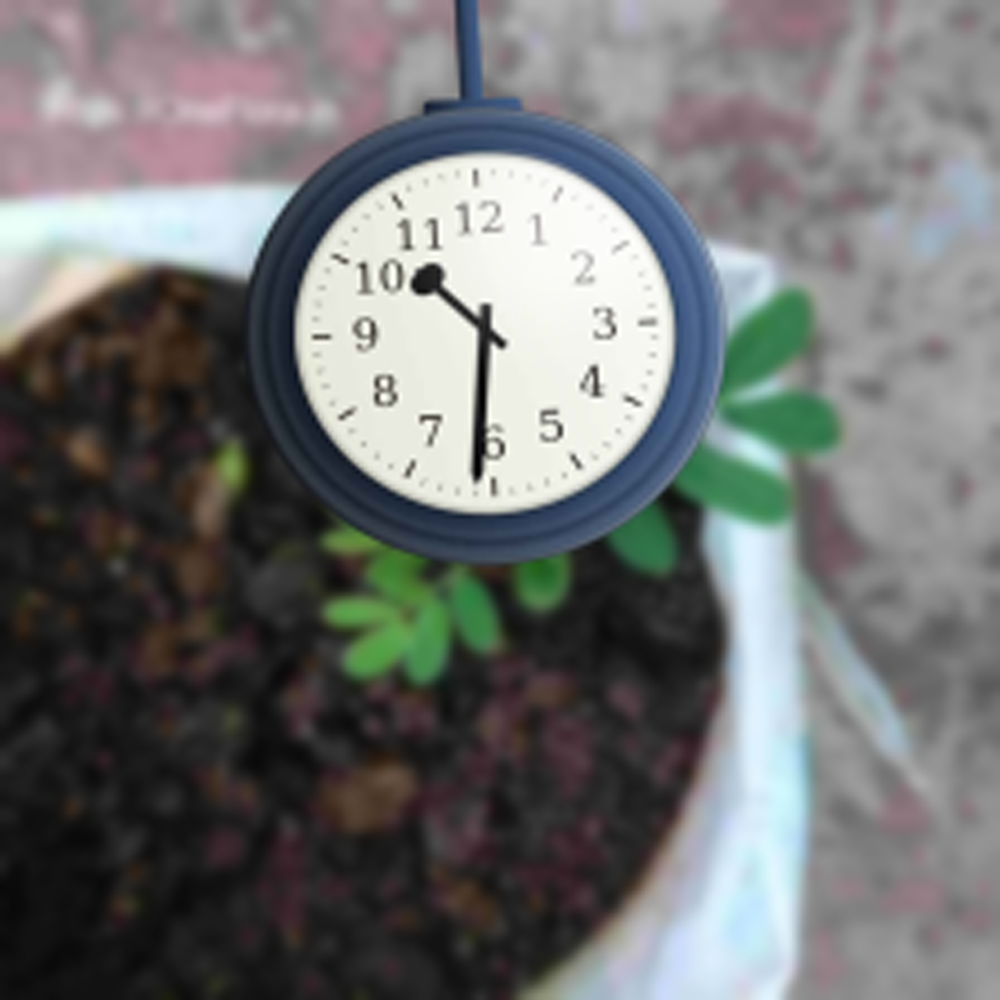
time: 10:31
